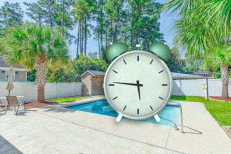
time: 5:46
